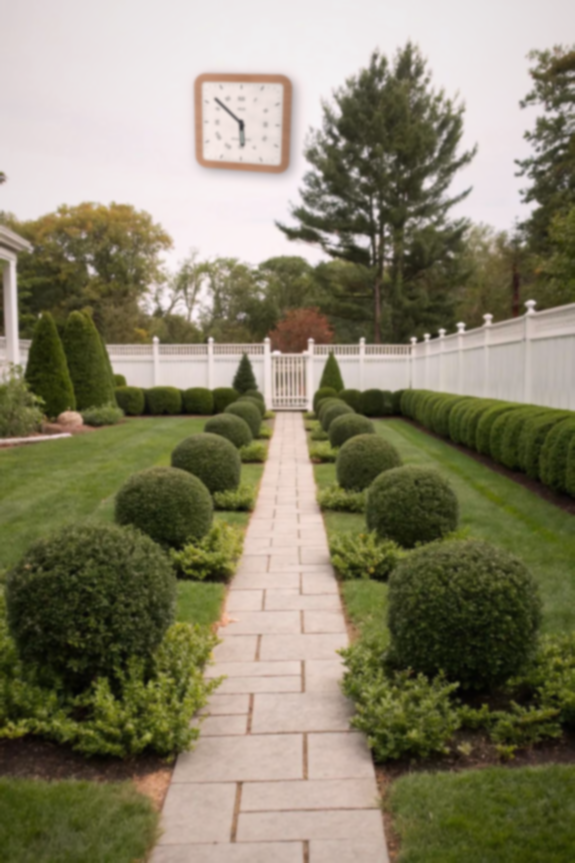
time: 5:52
